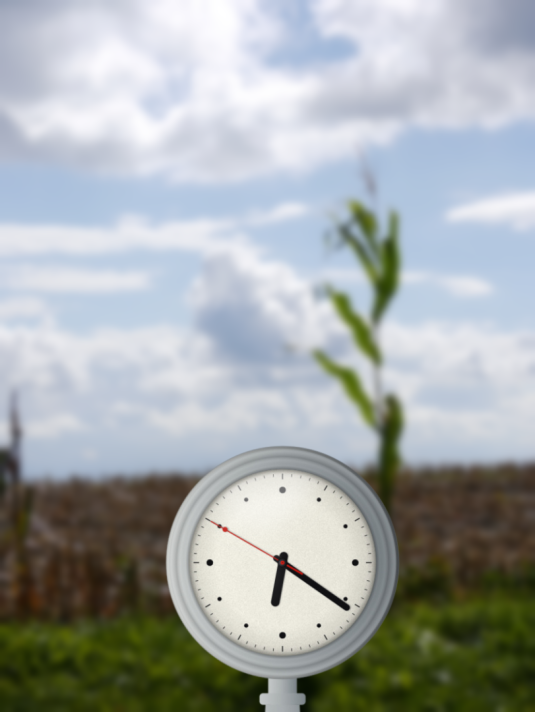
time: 6:20:50
